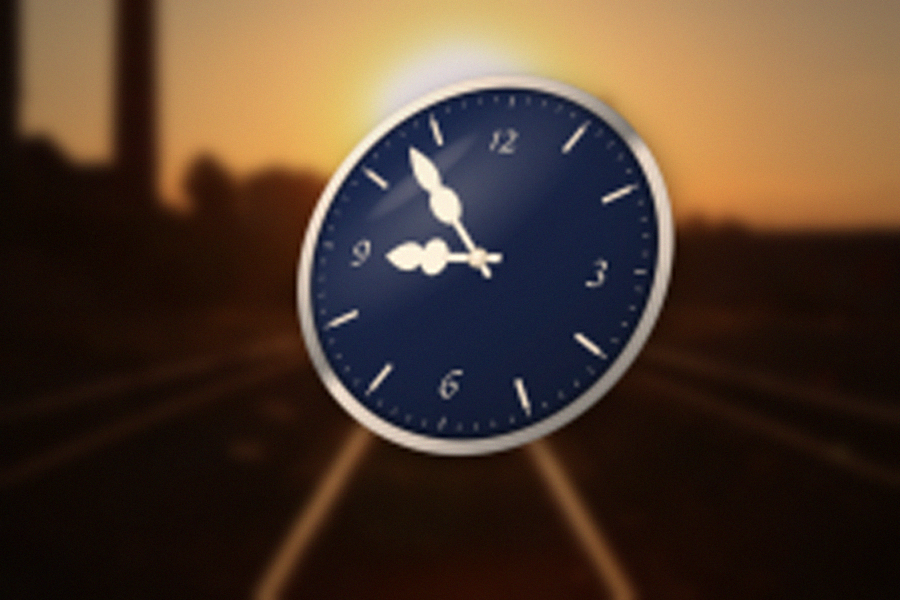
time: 8:53
